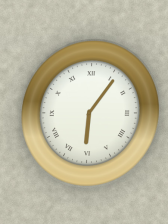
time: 6:06
